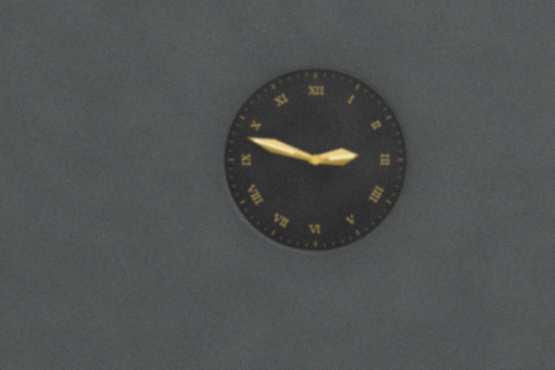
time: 2:48
